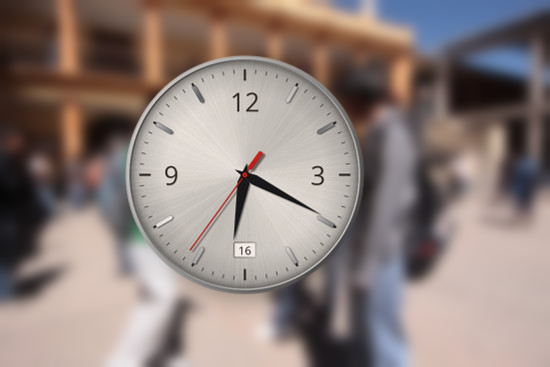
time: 6:19:36
